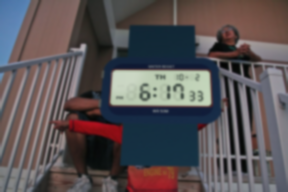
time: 6:17
